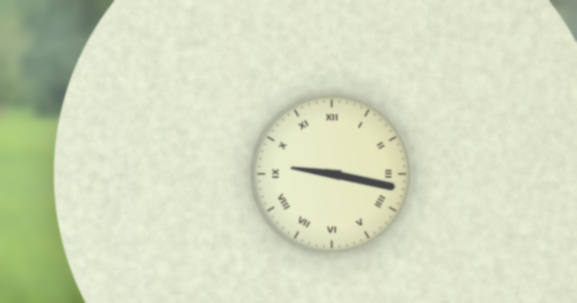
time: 9:17
